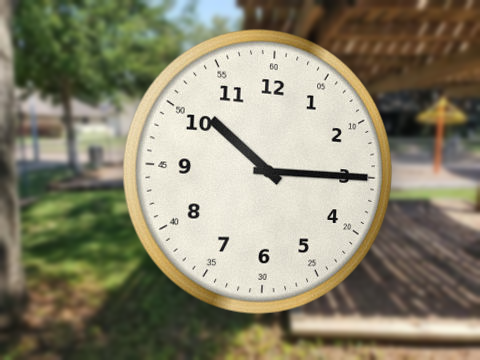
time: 10:15
